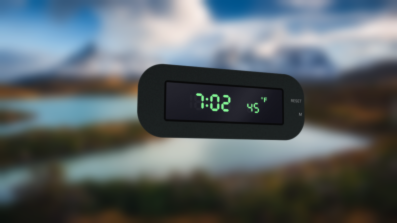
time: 7:02
